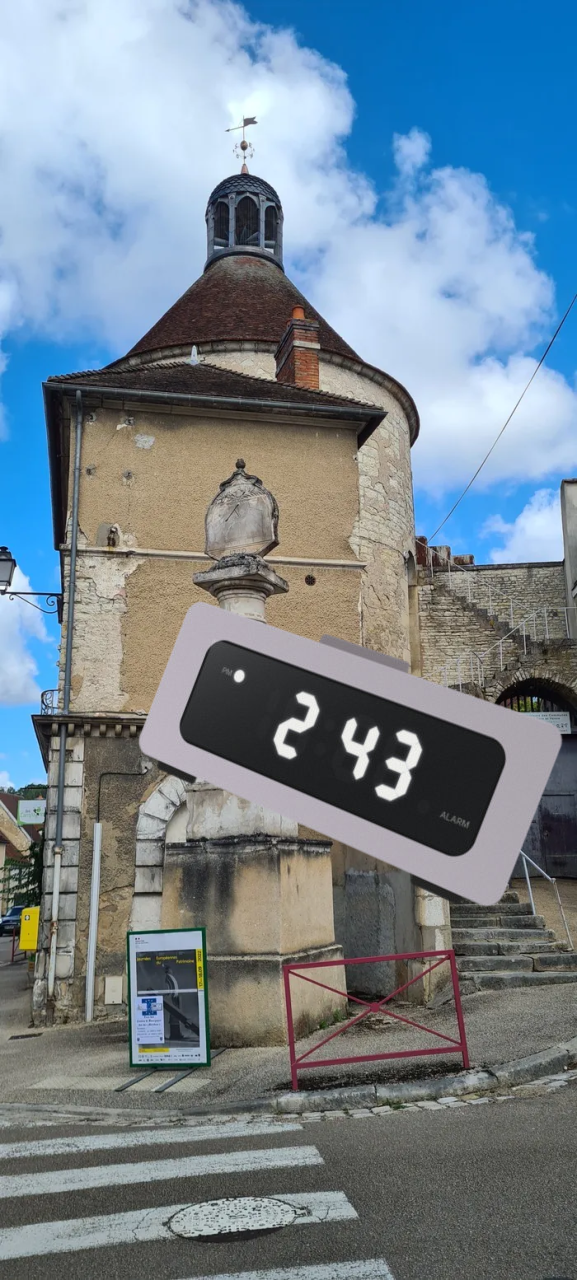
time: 2:43
